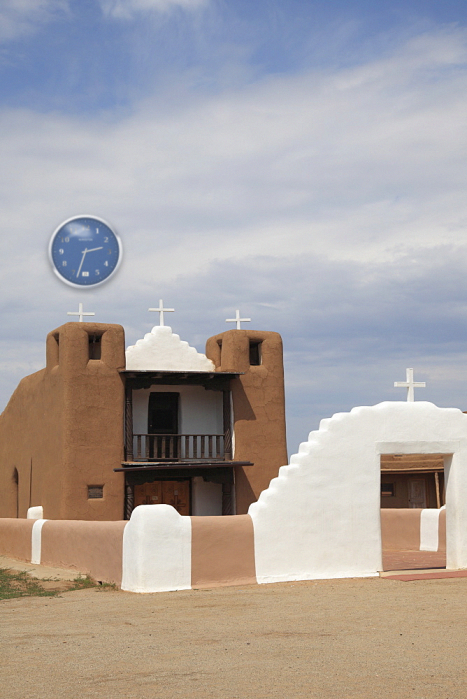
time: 2:33
